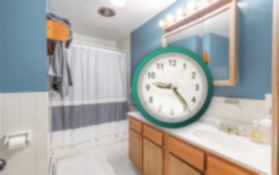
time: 9:24
